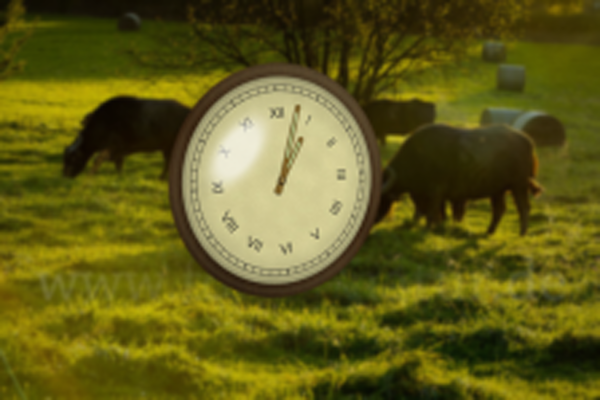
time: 1:03
